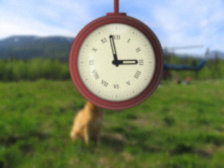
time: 2:58
